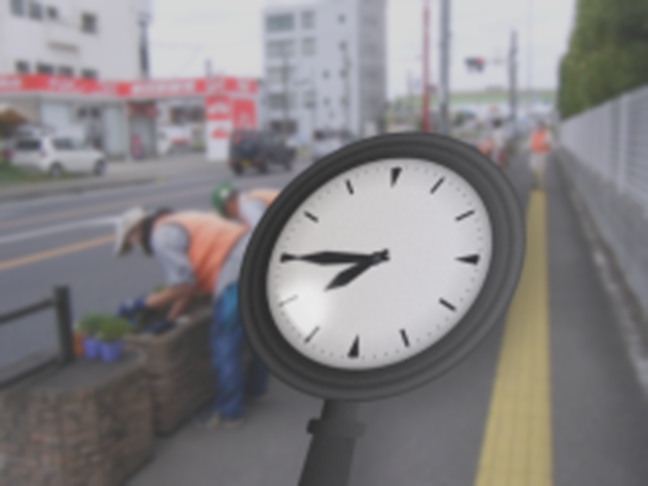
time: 7:45
